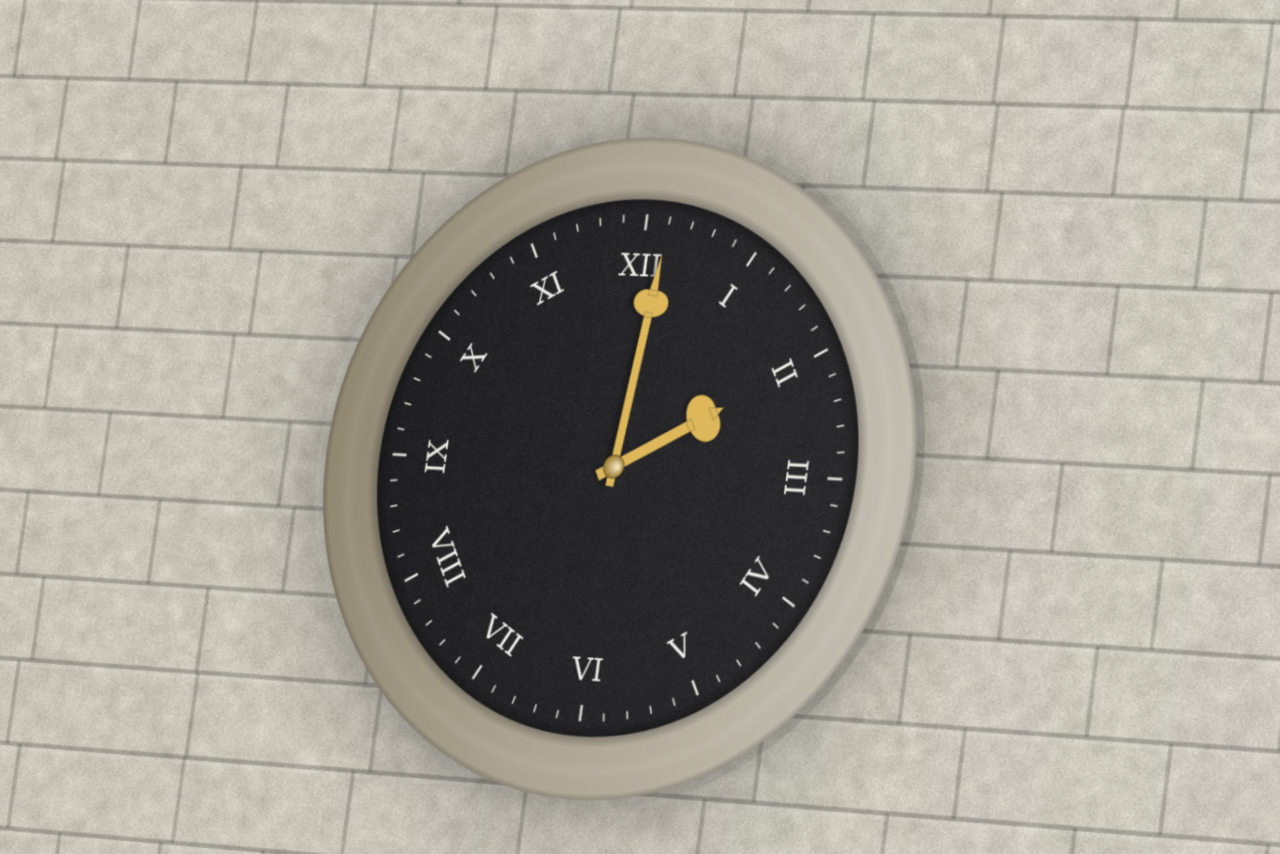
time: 2:01
